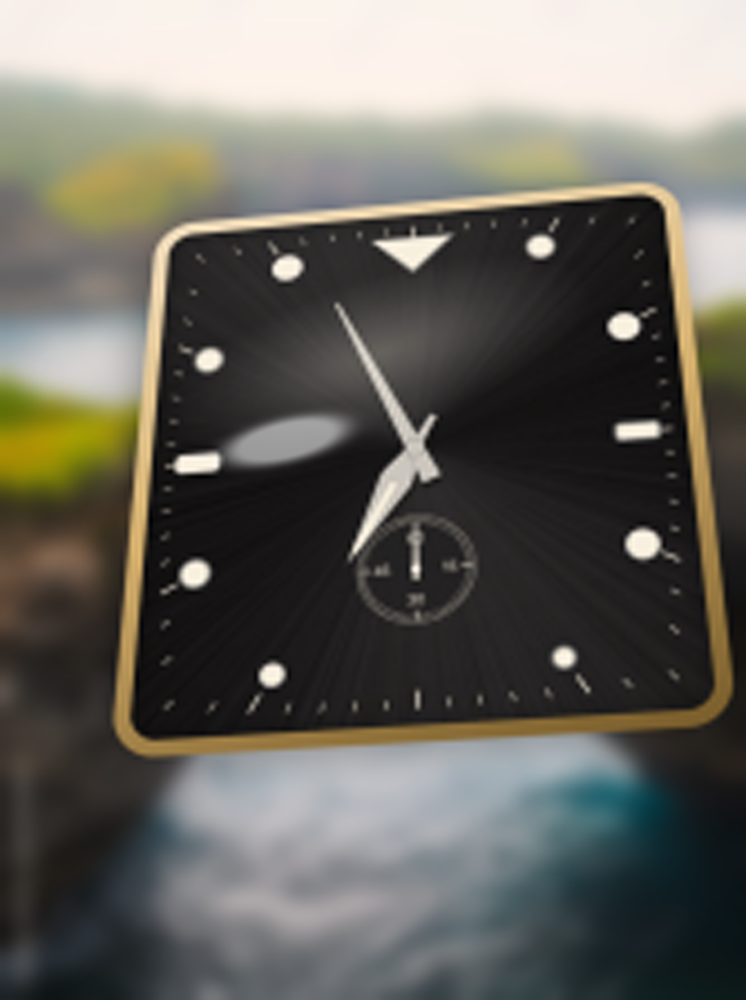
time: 6:56
